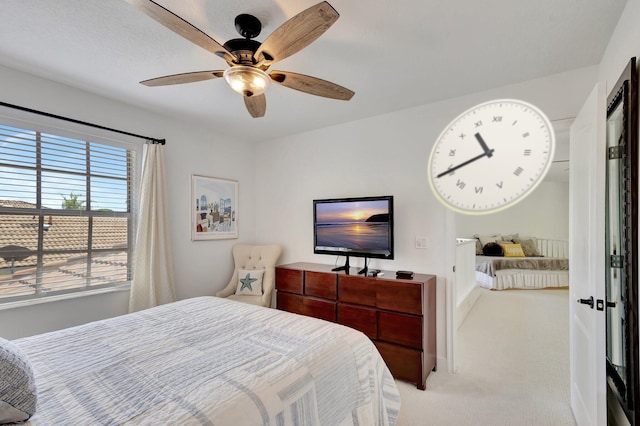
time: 10:40
